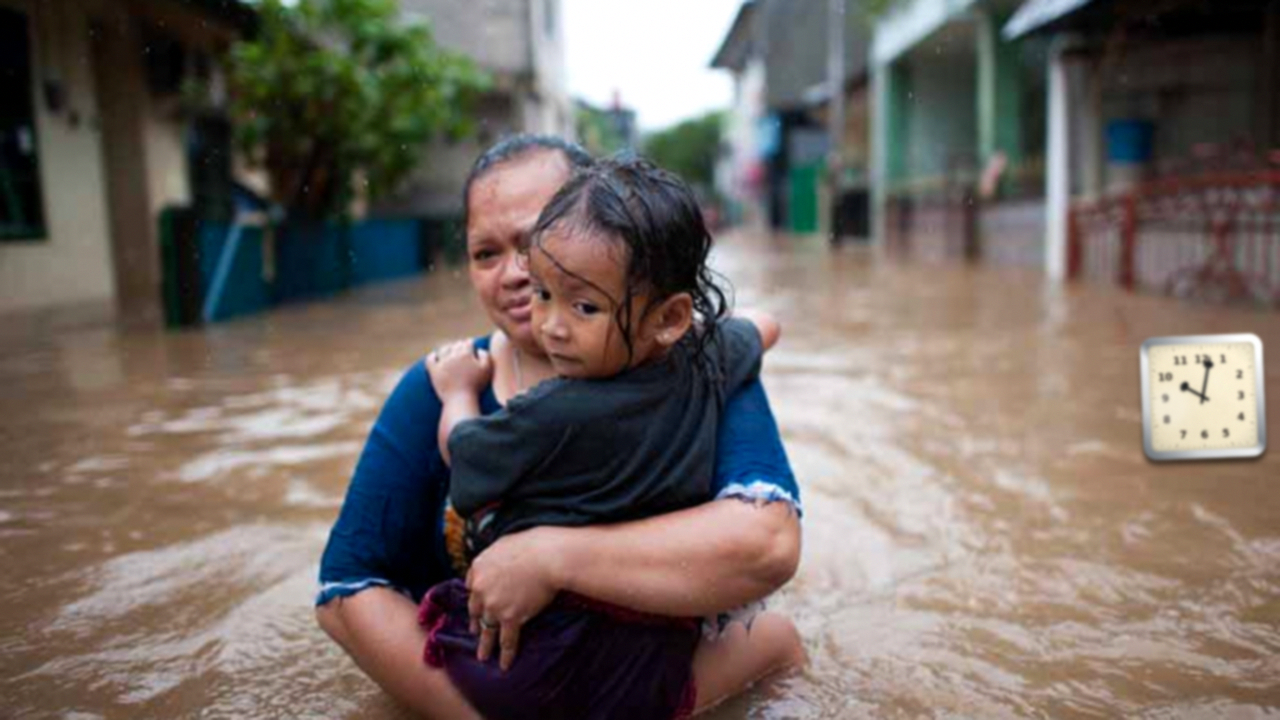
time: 10:02
